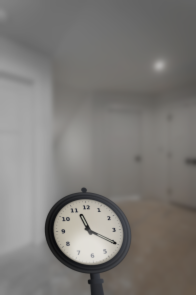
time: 11:20
